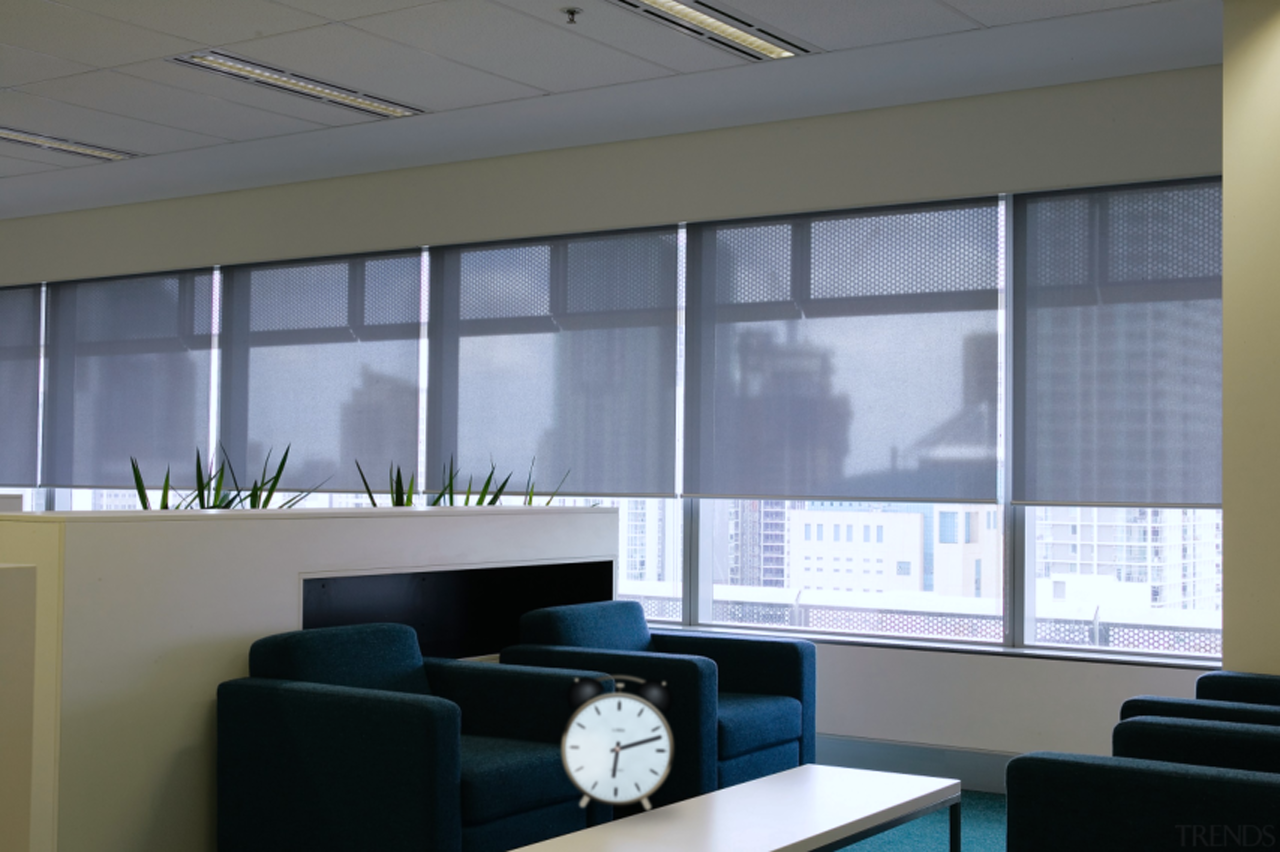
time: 6:12
